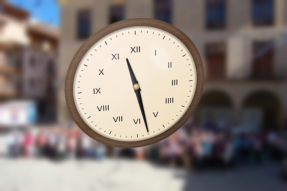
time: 11:28
